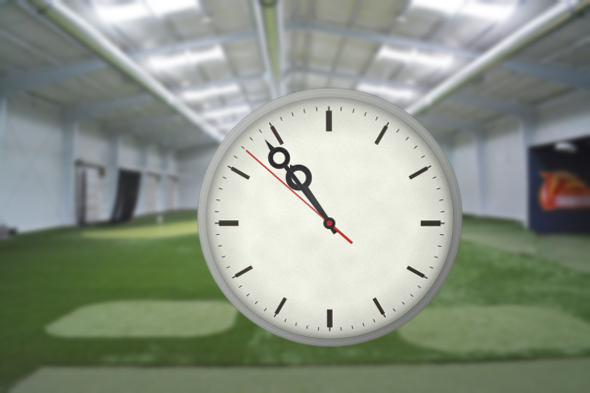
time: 10:53:52
